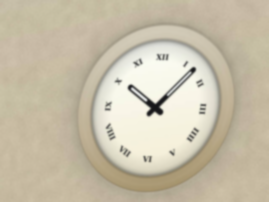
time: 10:07
